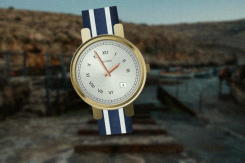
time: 1:56
